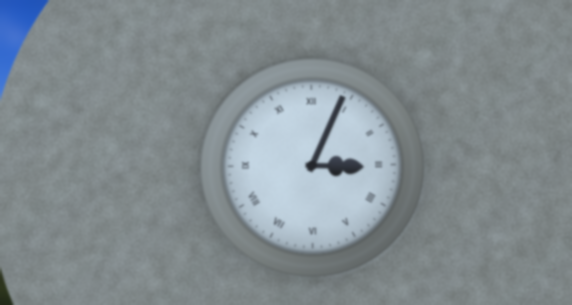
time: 3:04
